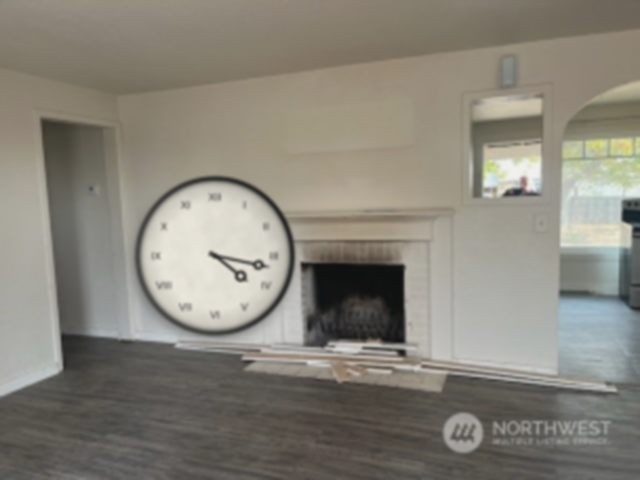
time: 4:17
